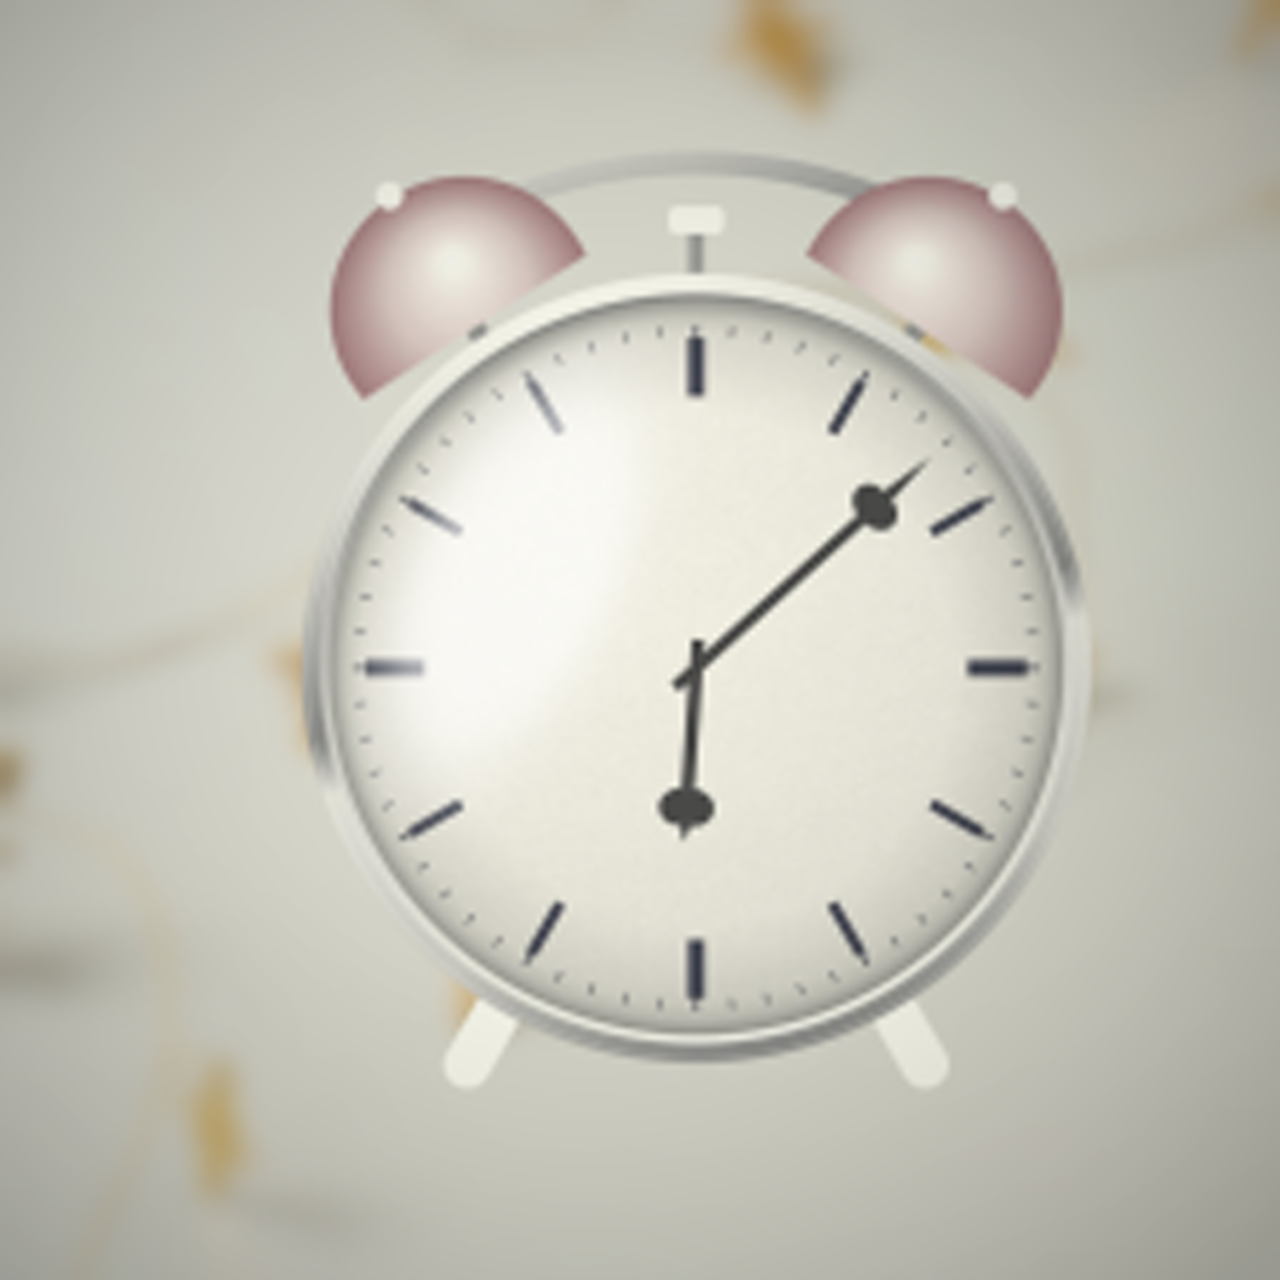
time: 6:08
